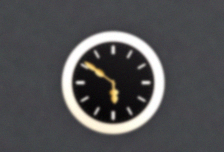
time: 5:51
